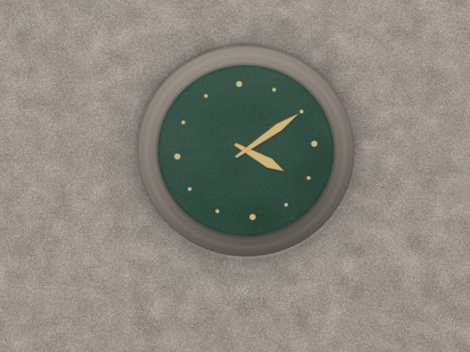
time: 4:10
